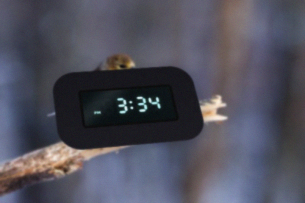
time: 3:34
